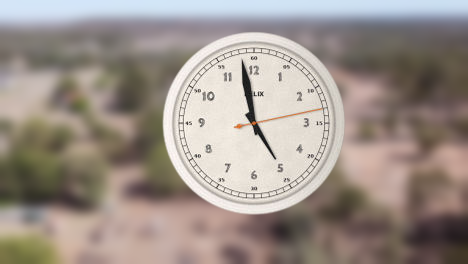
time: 4:58:13
